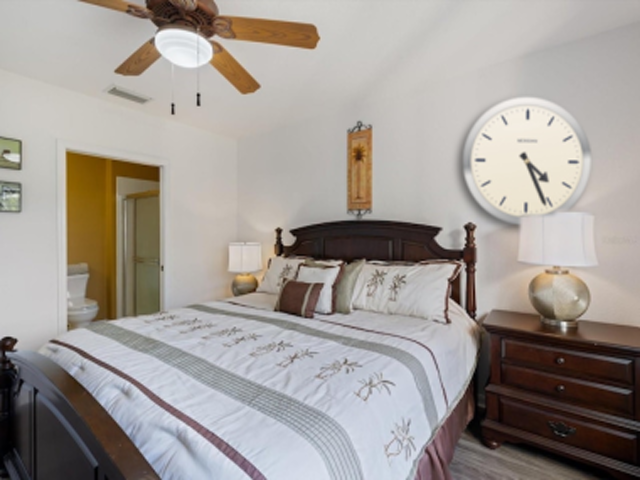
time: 4:26
